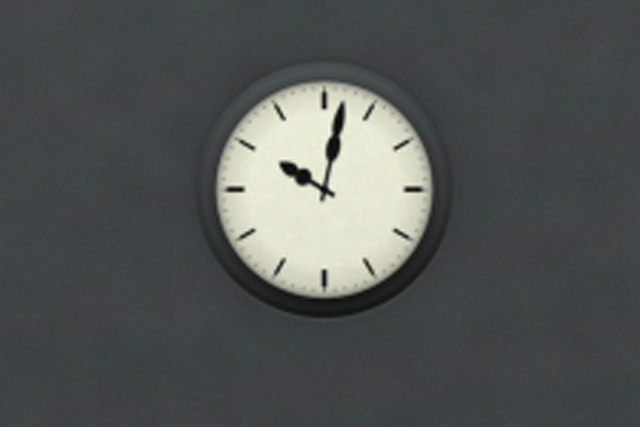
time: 10:02
